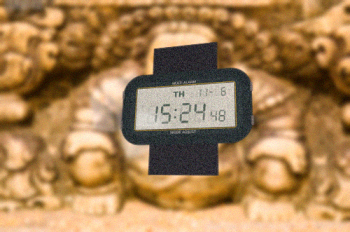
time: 15:24:48
